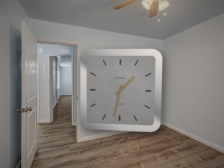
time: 1:32
